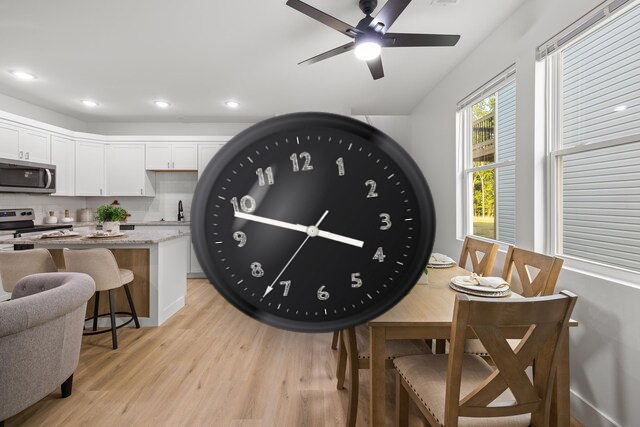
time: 3:48:37
